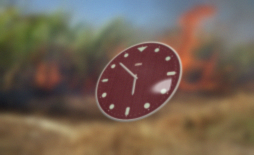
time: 5:52
